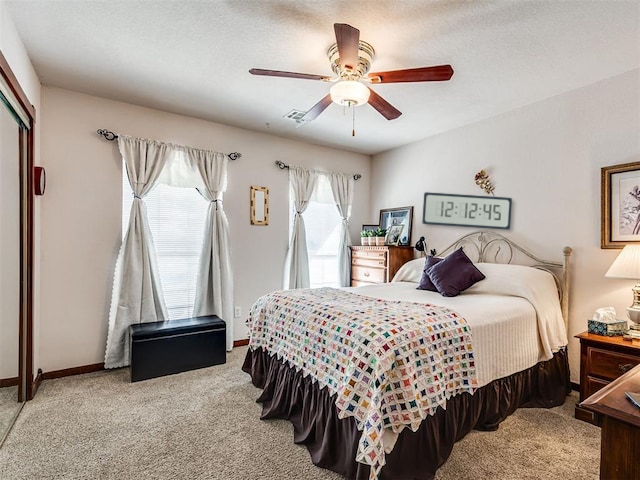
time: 12:12:45
